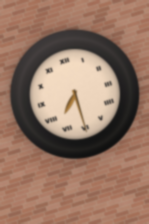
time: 7:30
